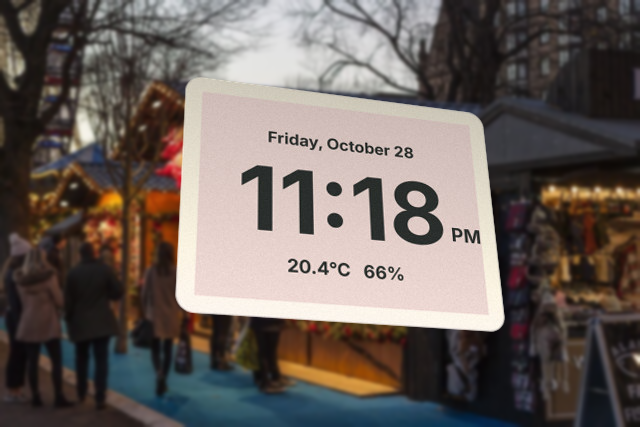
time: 11:18
